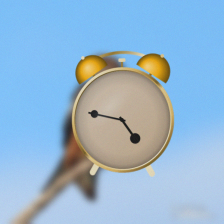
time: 4:47
